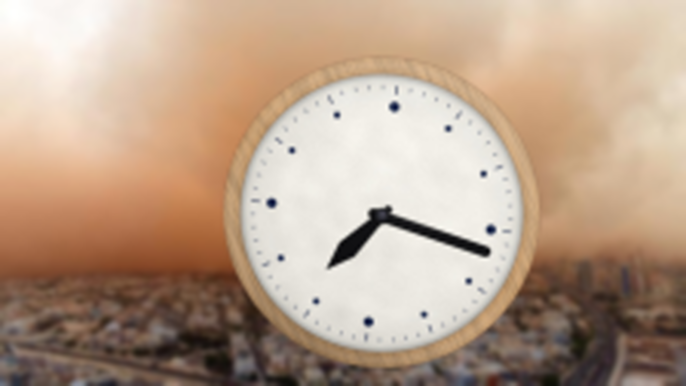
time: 7:17
